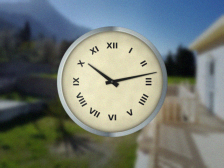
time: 10:13
